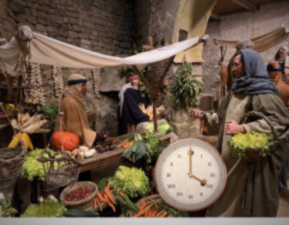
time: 4:00
